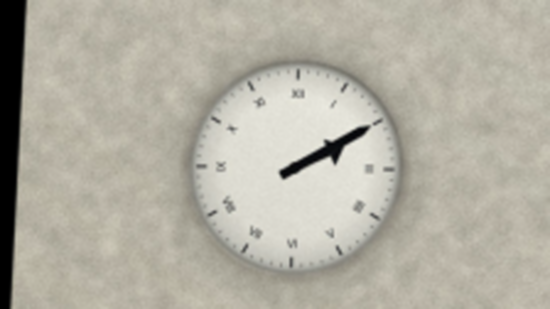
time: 2:10
